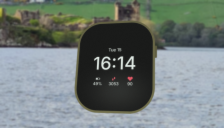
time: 16:14
